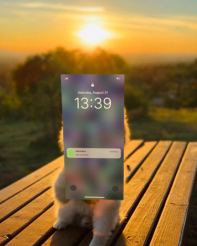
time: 13:39
